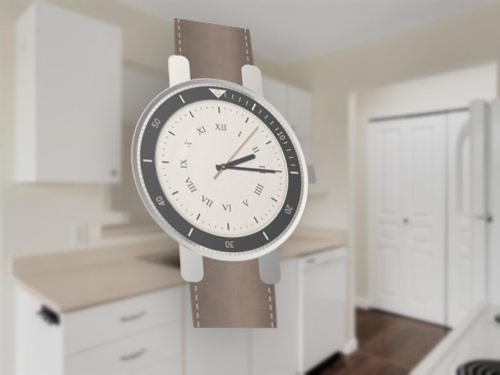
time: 2:15:07
